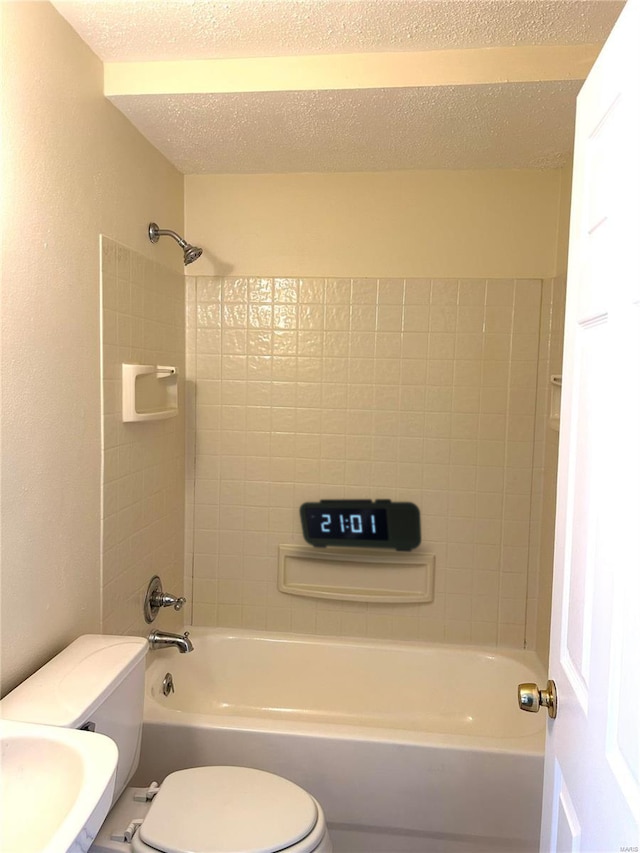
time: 21:01
